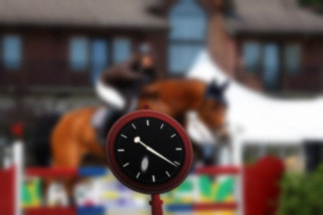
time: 10:21
